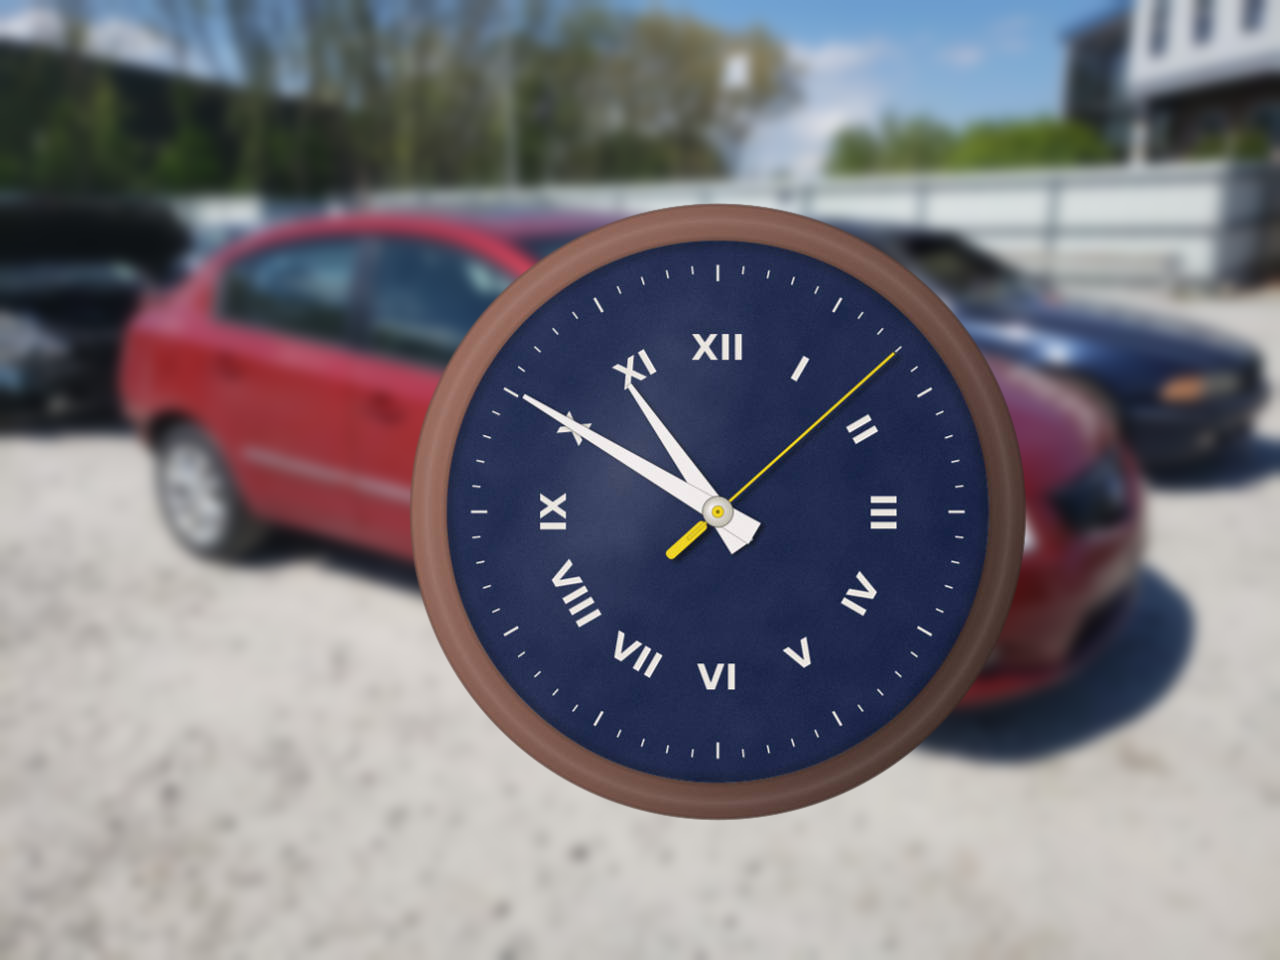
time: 10:50:08
